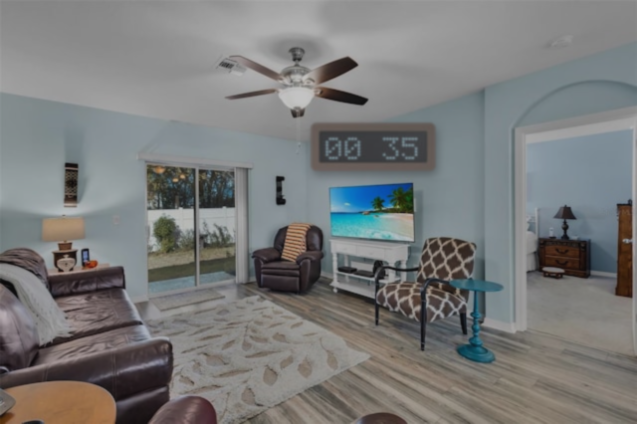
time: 0:35
